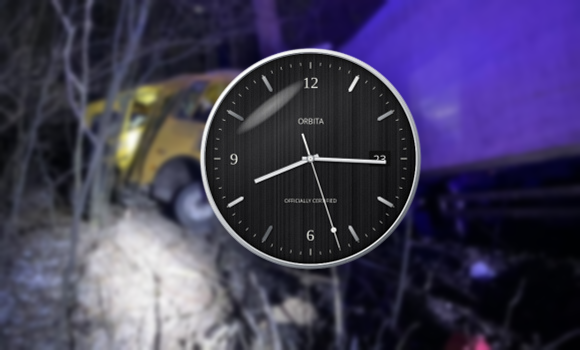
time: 8:15:27
